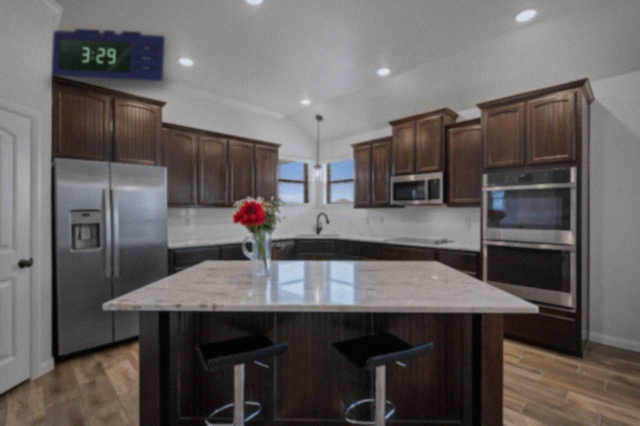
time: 3:29
